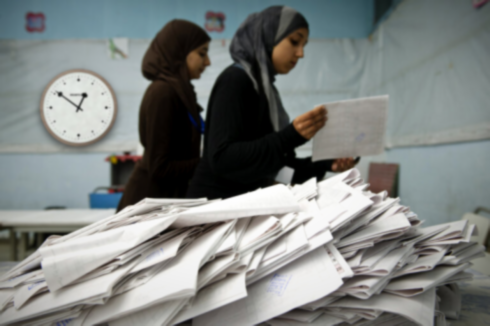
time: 12:51
